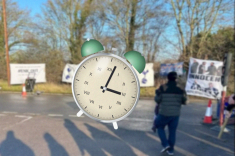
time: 3:02
